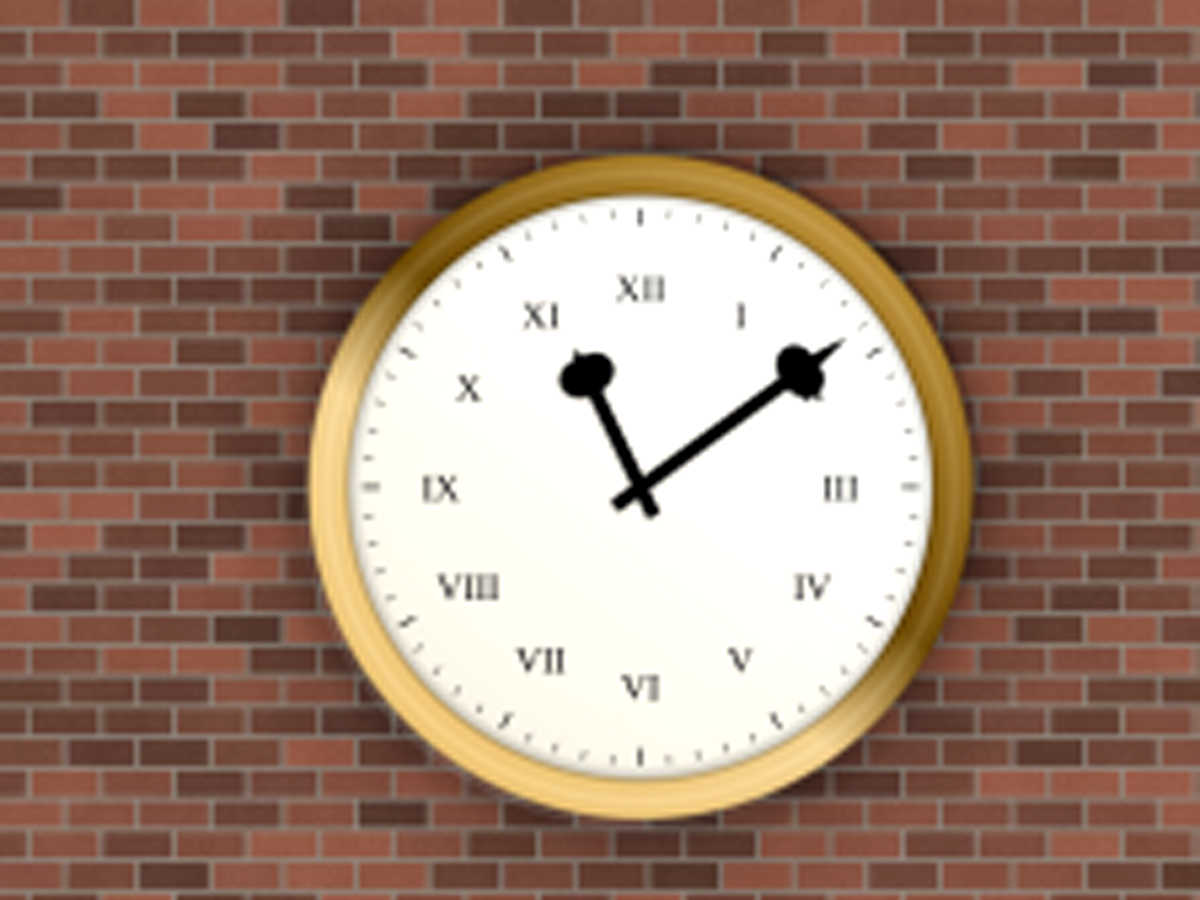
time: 11:09
